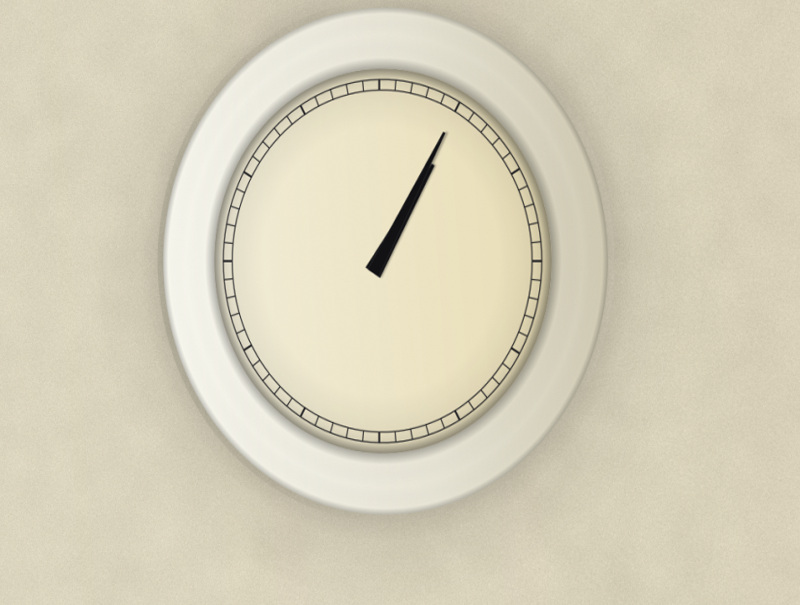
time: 1:05
